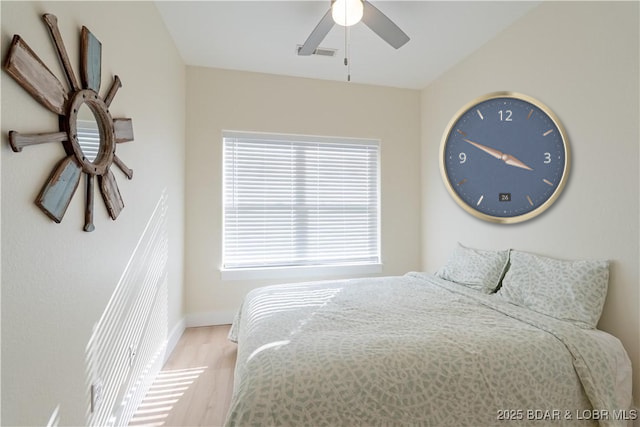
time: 3:49
